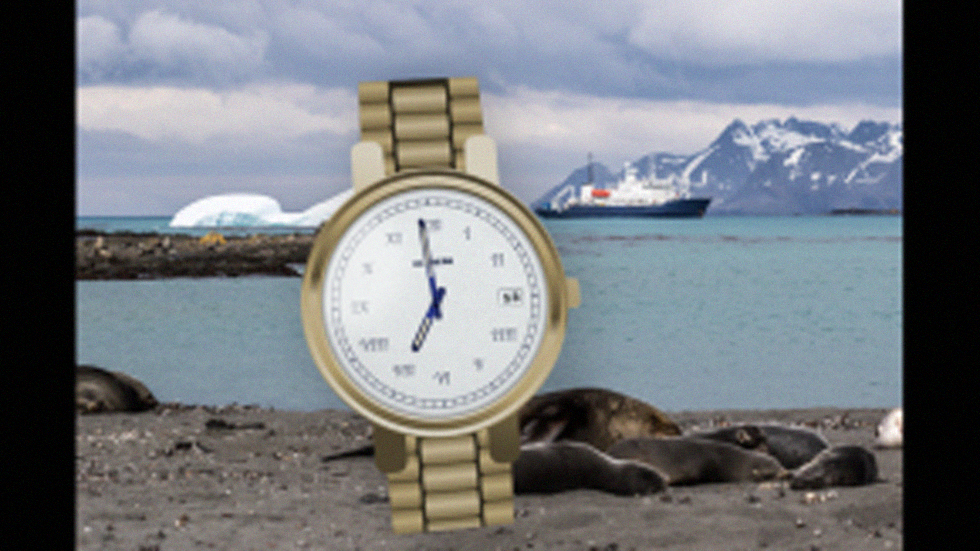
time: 6:59
